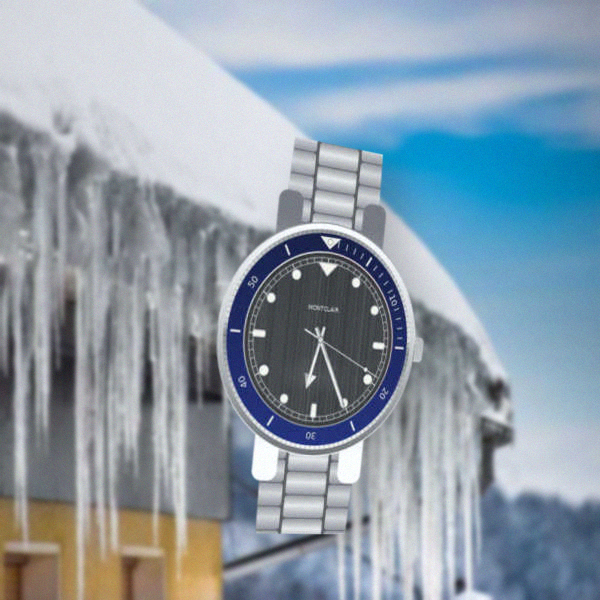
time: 6:25:19
